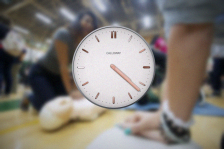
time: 4:22
